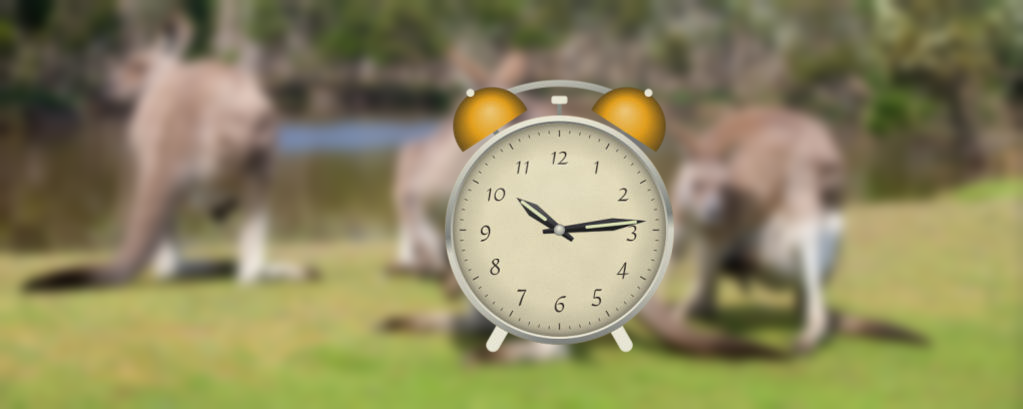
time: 10:14
